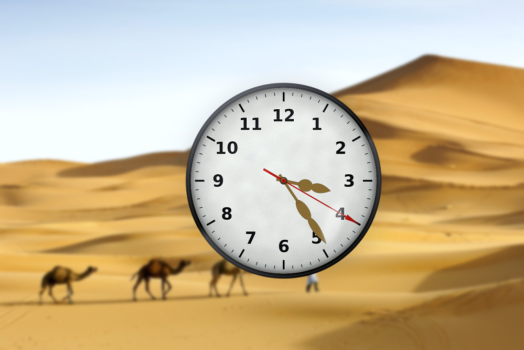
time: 3:24:20
